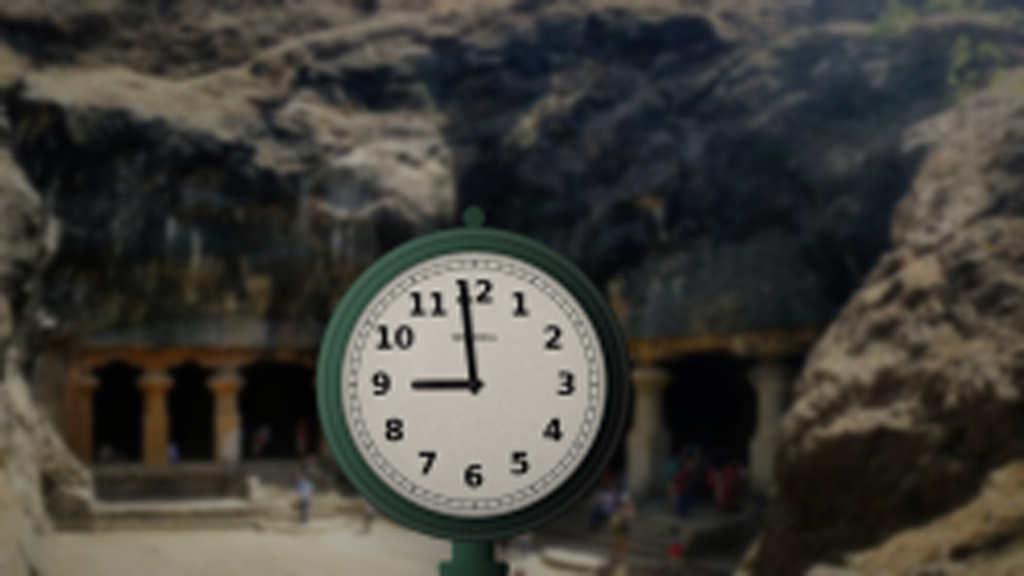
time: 8:59
